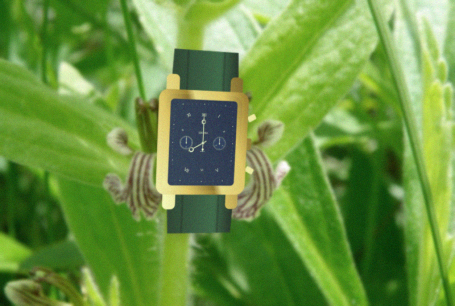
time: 8:00
